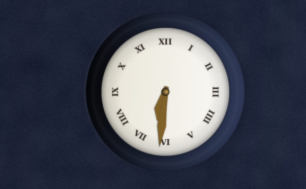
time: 6:31
